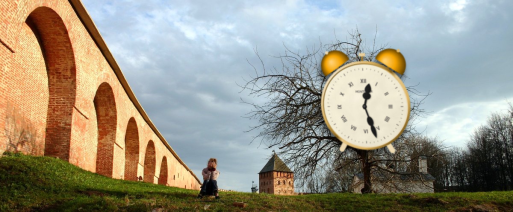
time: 12:27
